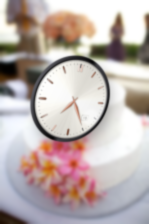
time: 7:25
